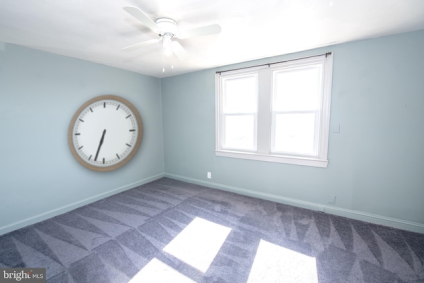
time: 6:33
